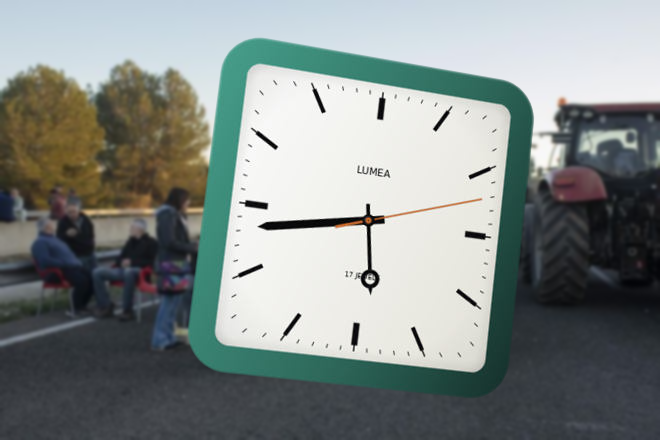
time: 5:43:12
